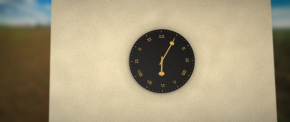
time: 6:05
